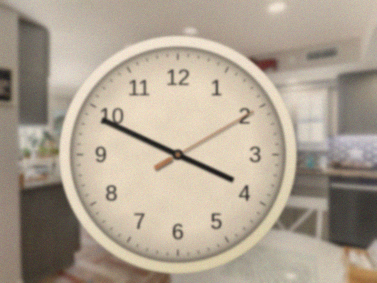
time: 3:49:10
